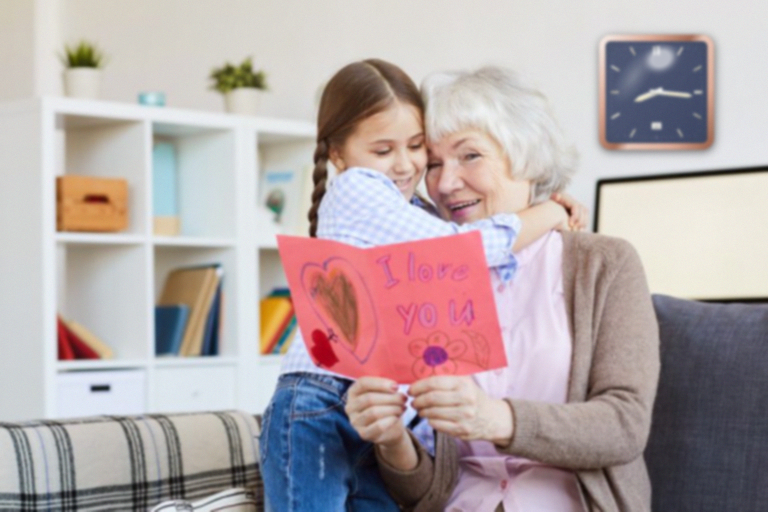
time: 8:16
